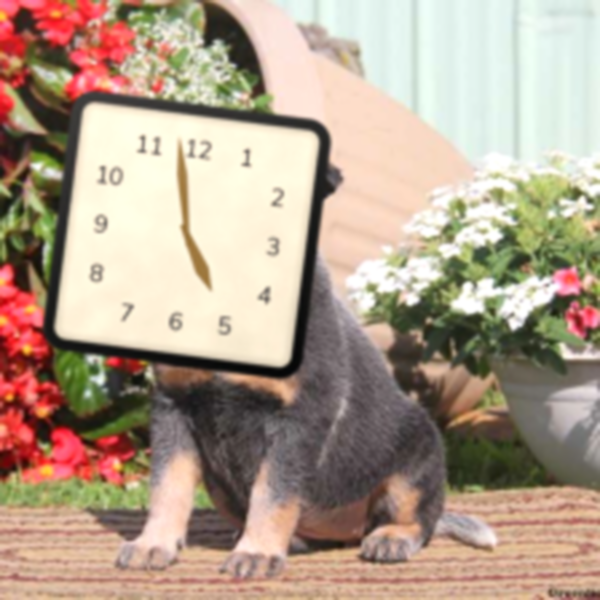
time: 4:58
